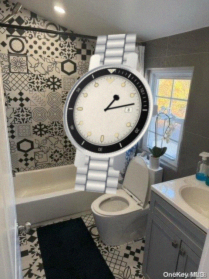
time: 1:13
